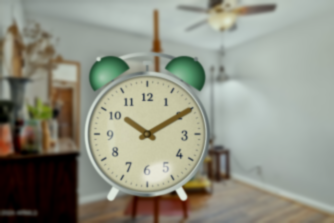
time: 10:10
